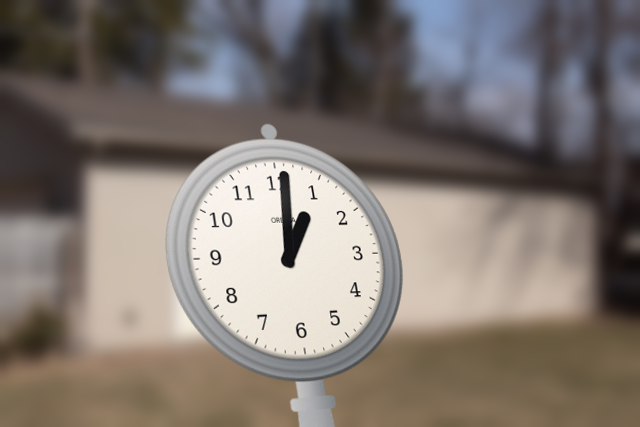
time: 1:01
